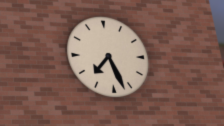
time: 7:27
